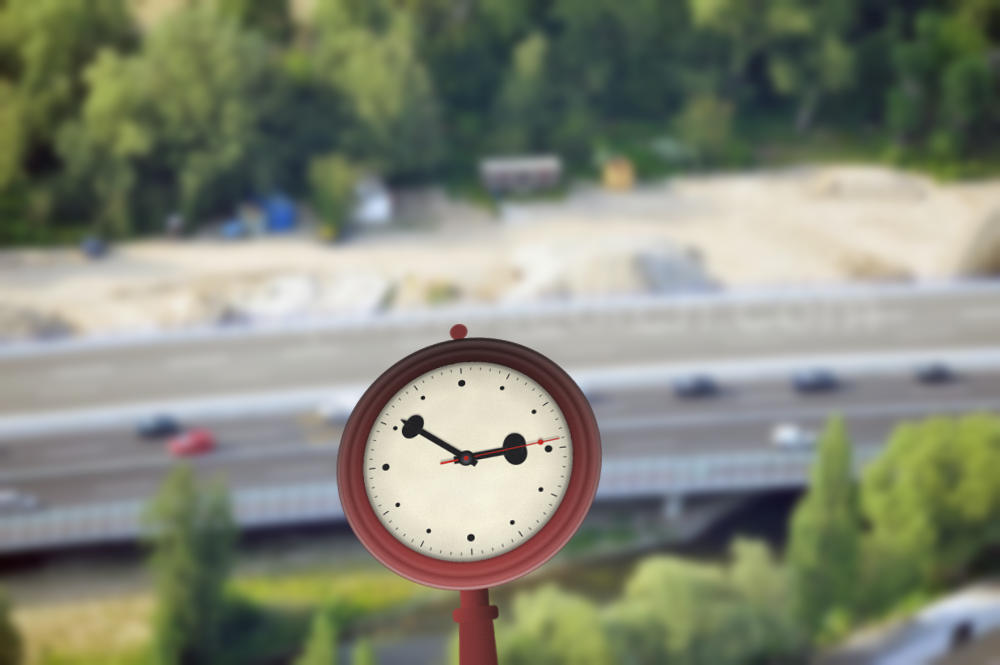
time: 2:51:14
